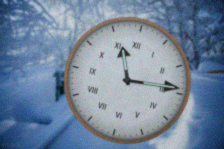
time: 11:14
